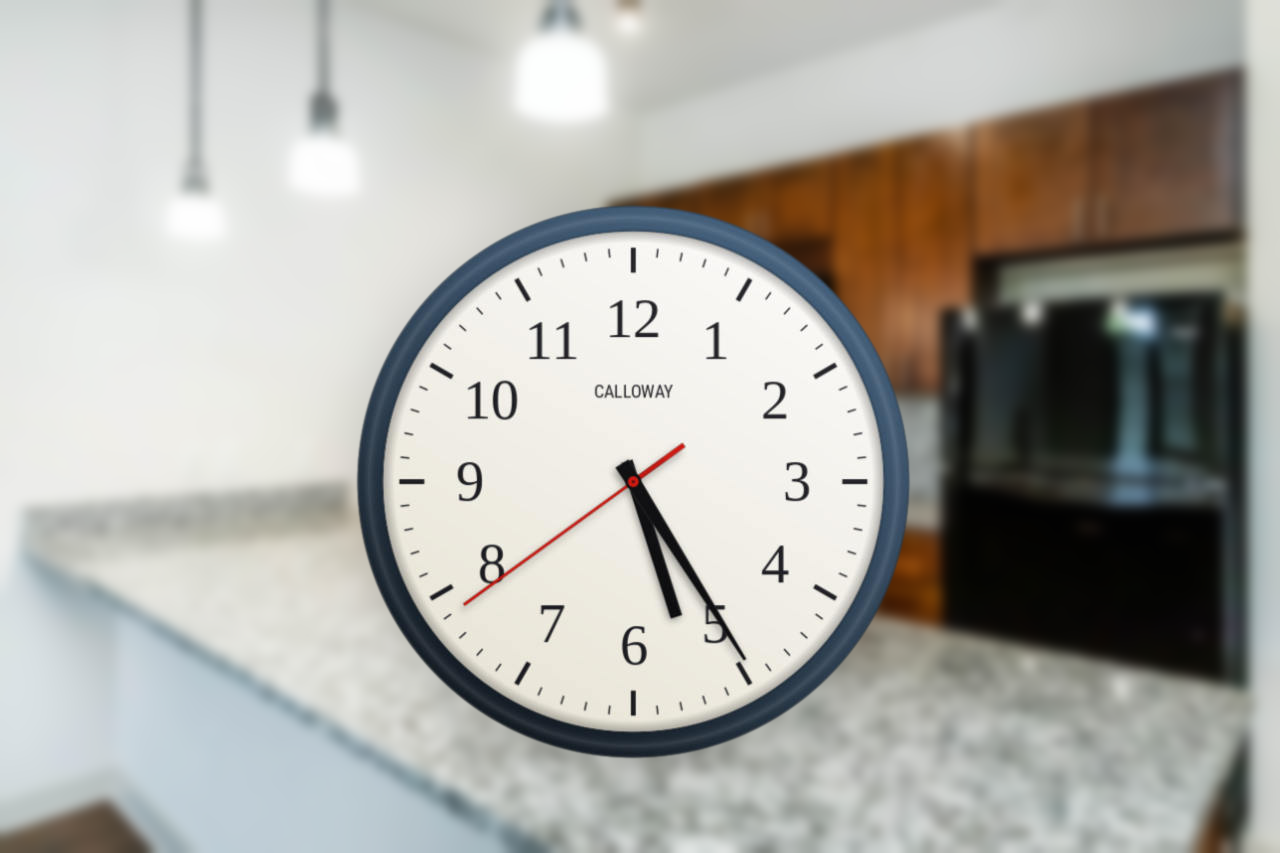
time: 5:24:39
